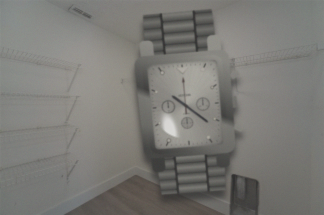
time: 10:22
